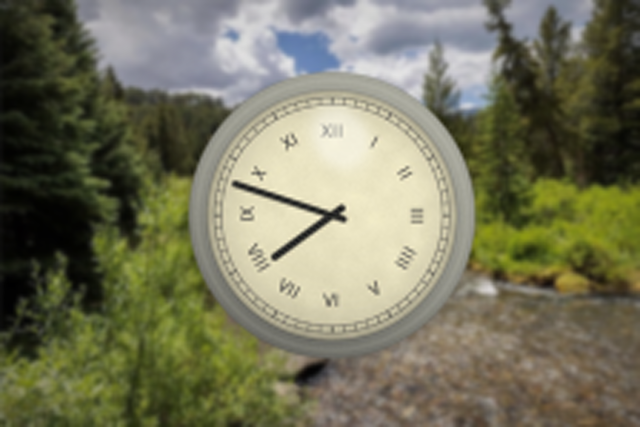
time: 7:48
